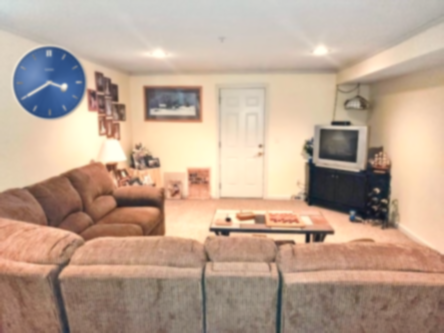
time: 3:40
